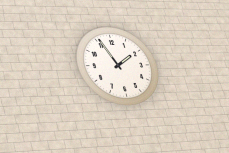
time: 1:56
